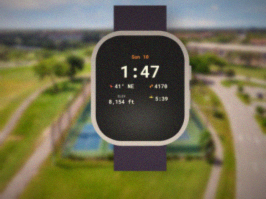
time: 1:47
